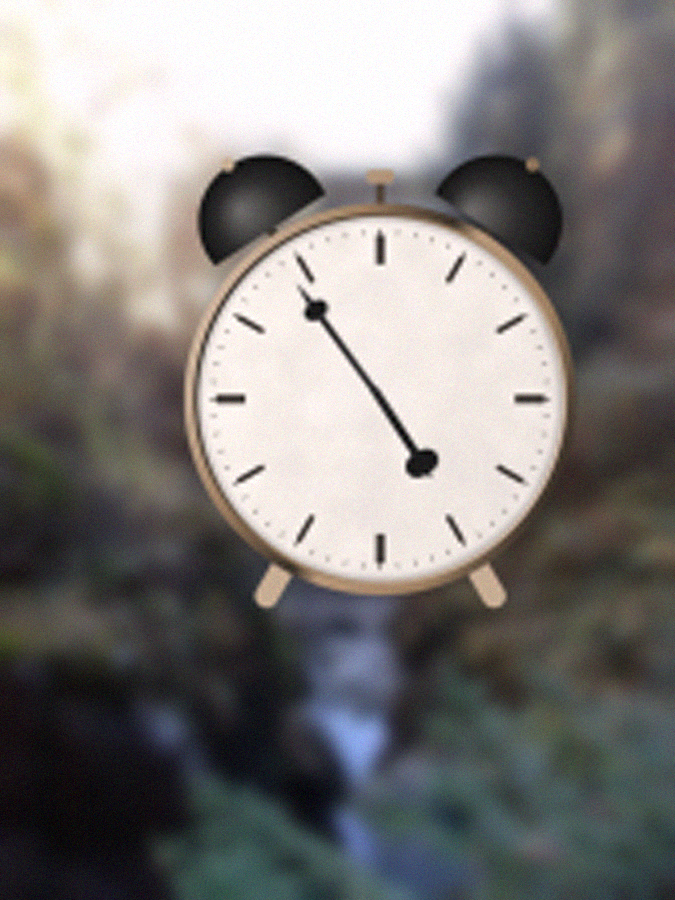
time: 4:54
